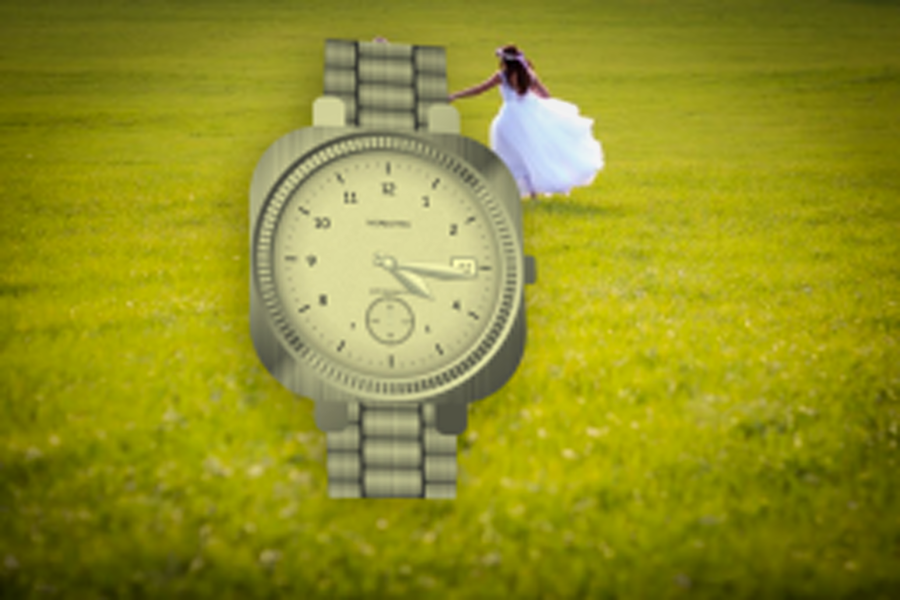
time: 4:16
